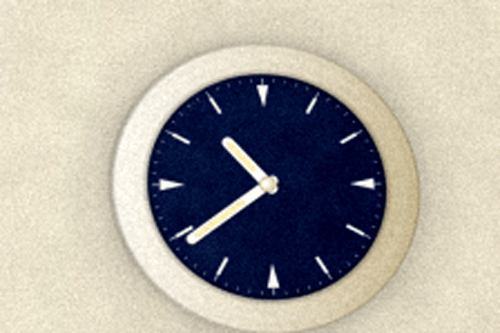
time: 10:39
